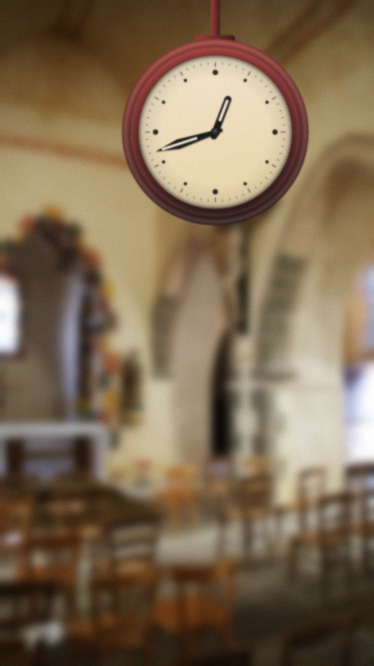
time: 12:42
